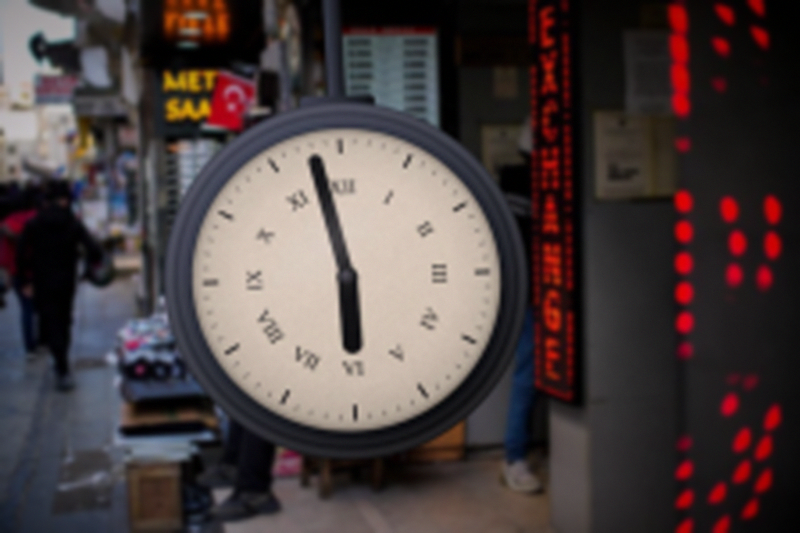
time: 5:58
